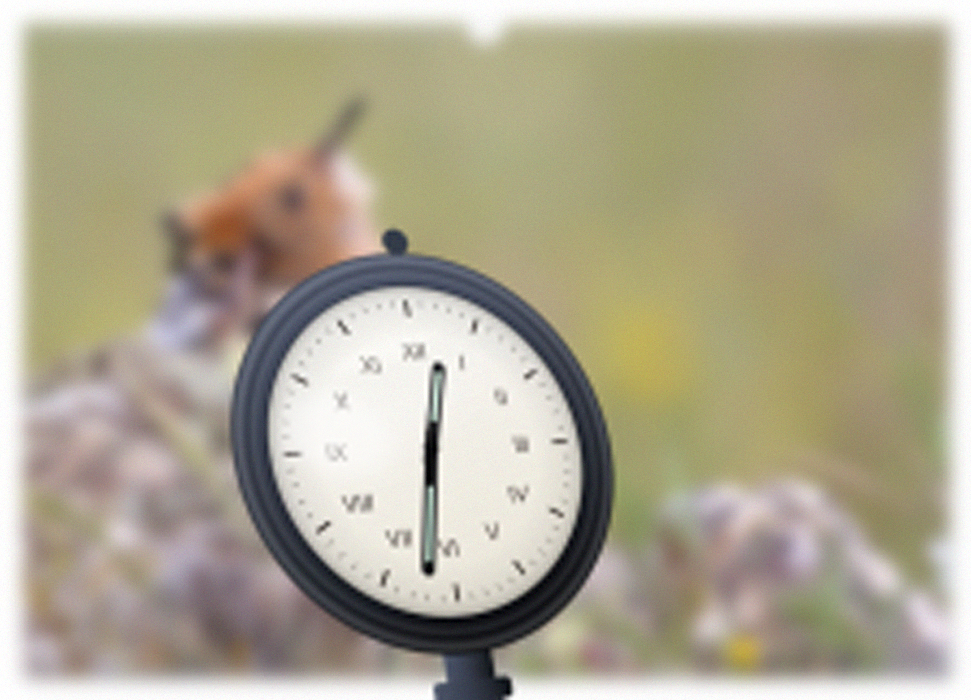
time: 12:32
